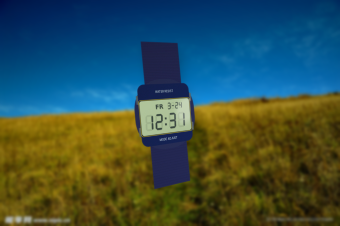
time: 12:31
